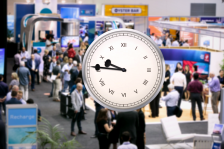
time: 9:46
